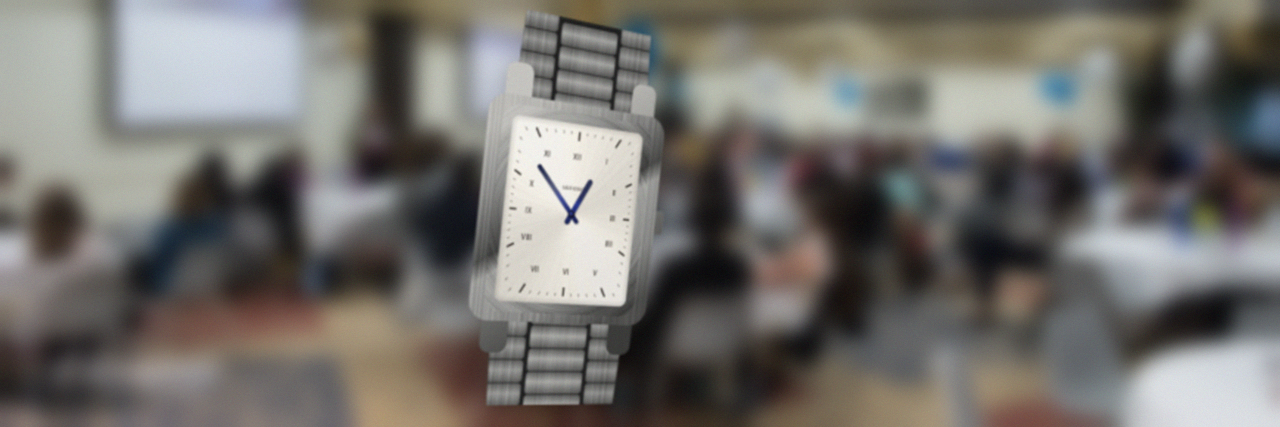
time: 12:53
